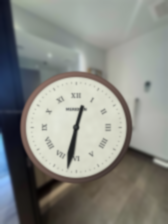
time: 12:32
